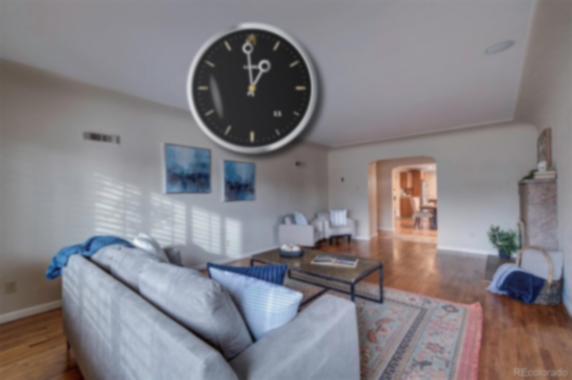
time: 12:59
